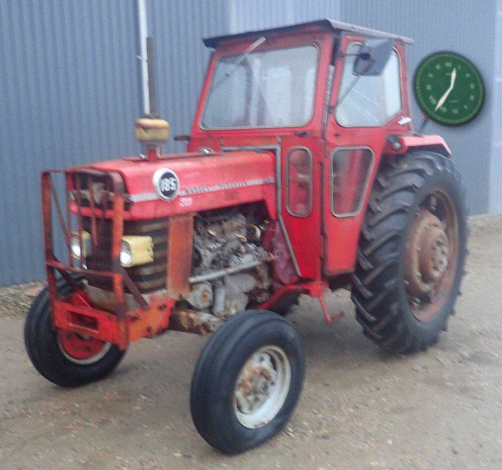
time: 12:37
